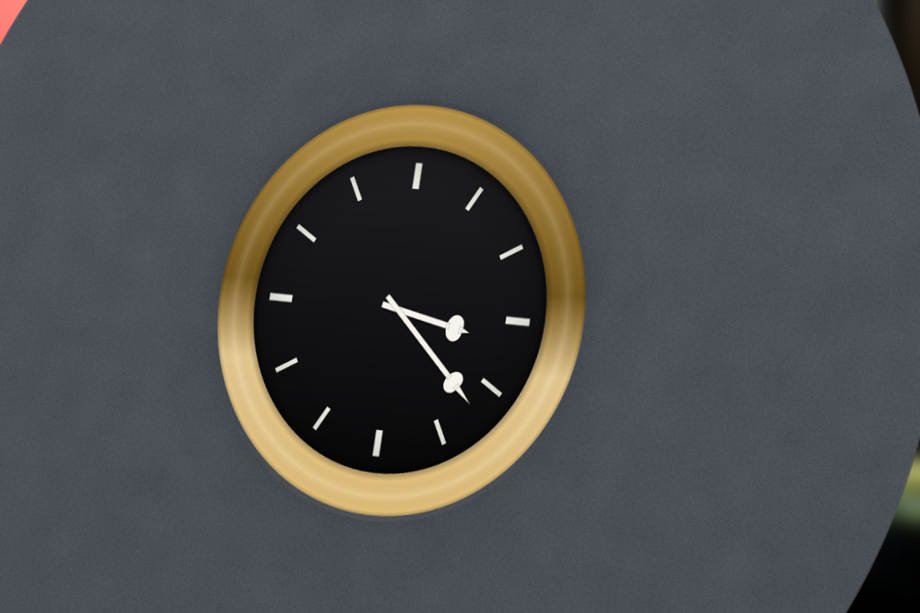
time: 3:22
